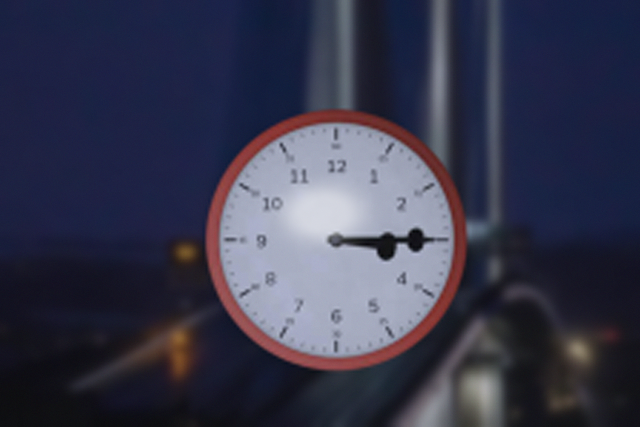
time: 3:15
